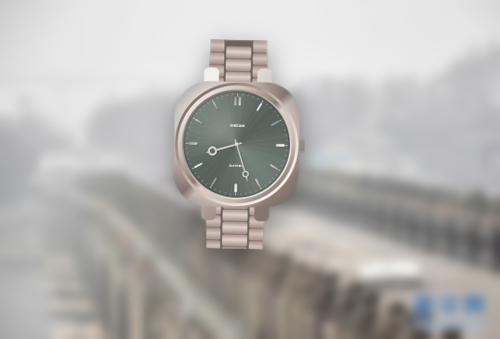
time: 8:27
